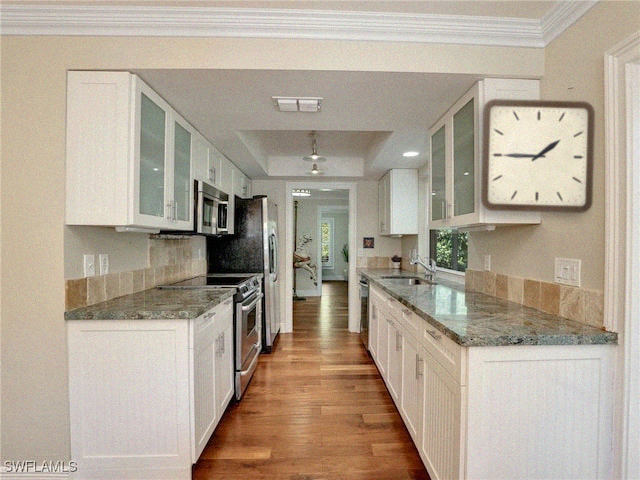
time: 1:45
